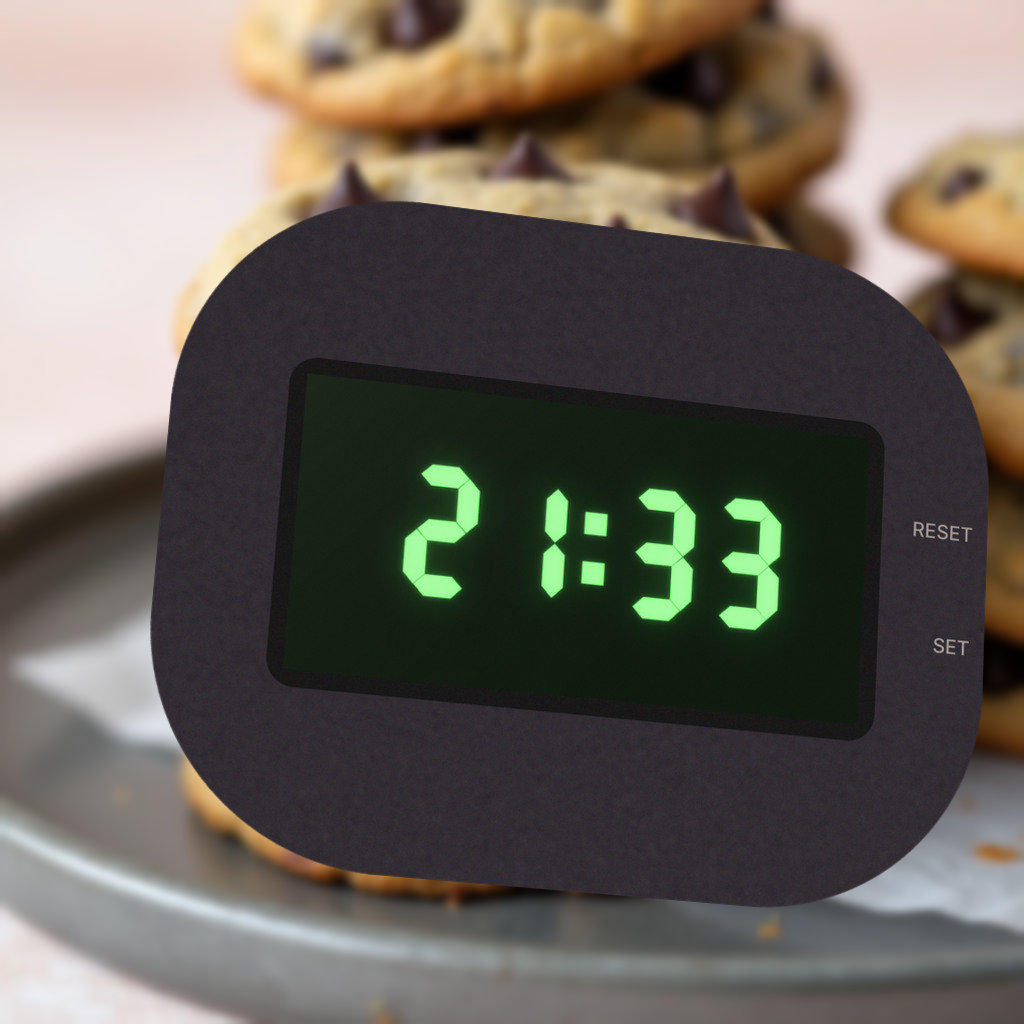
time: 21:33
